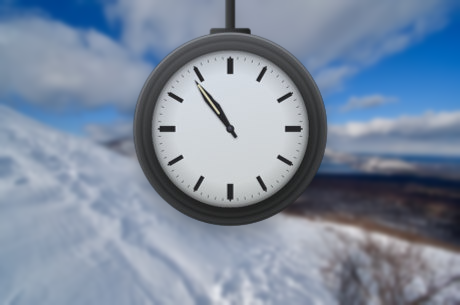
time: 10:54
